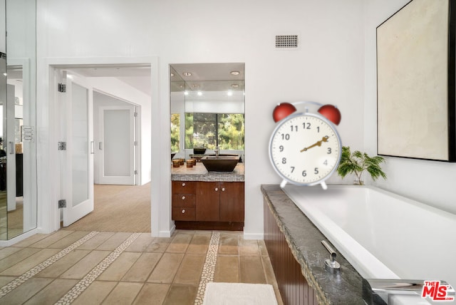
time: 2:10
